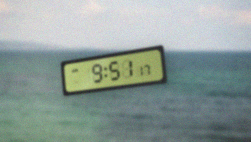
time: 9:51
